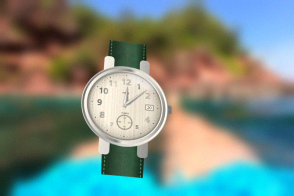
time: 12:08
